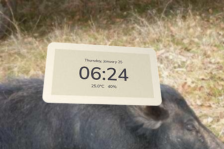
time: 6:24
